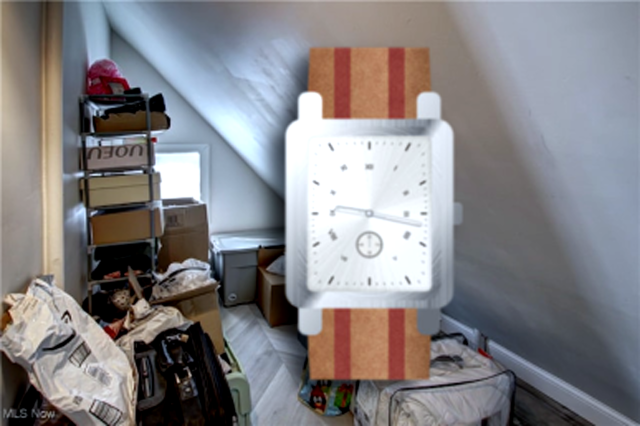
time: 9:17
